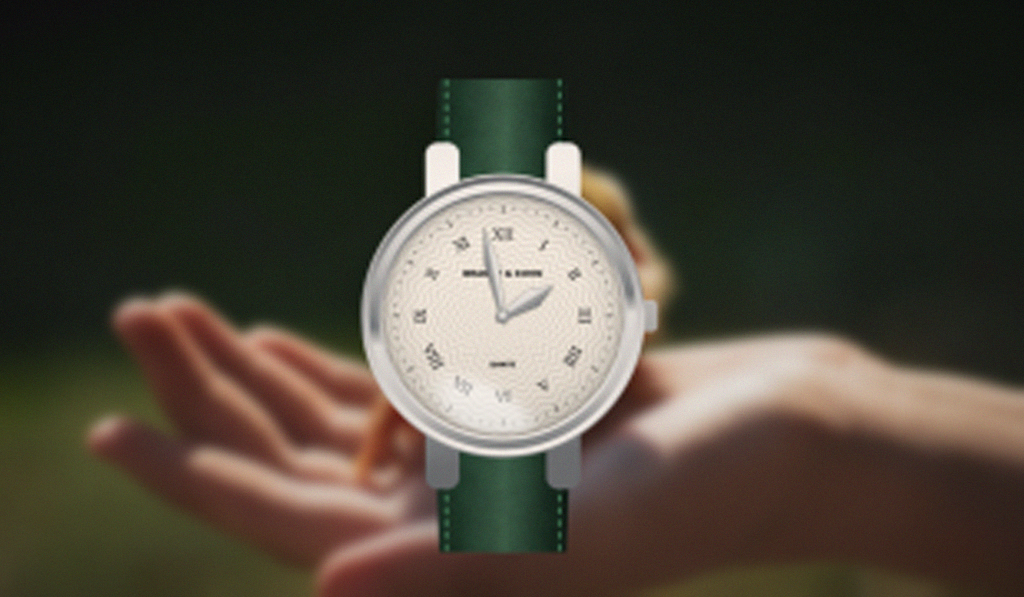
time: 1:58
